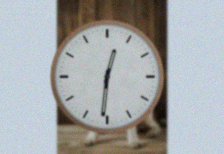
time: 12:31
